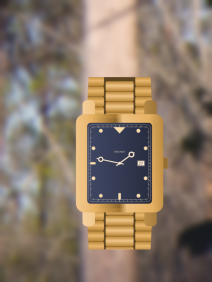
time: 1:47
